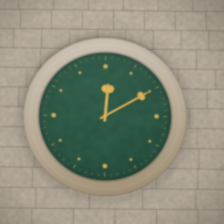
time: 12:10
